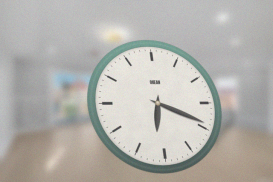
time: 6:19
